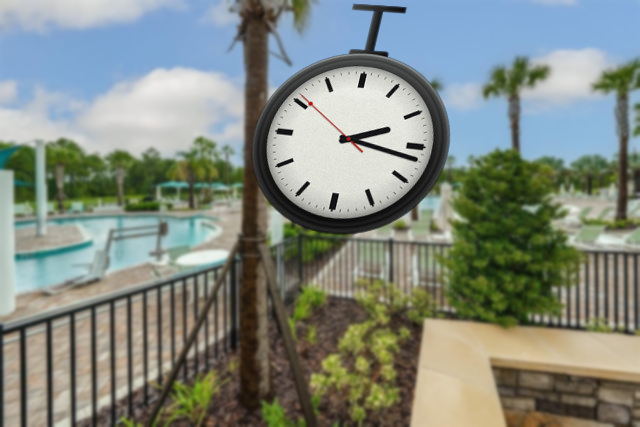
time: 2:16:51
